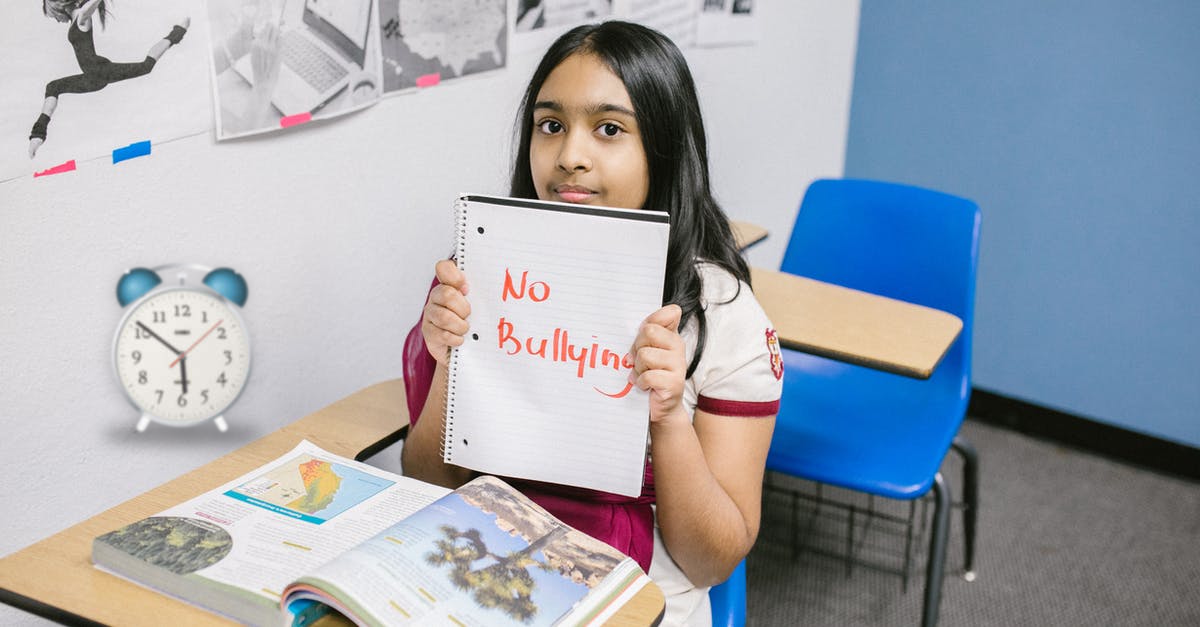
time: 5:51:08
